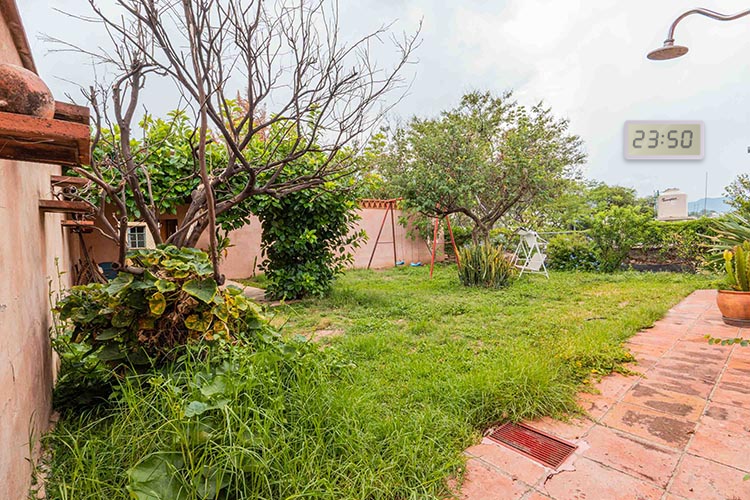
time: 23:50
